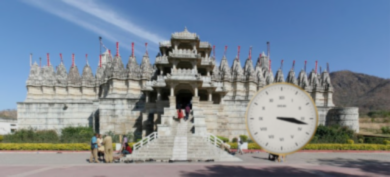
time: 3:17
